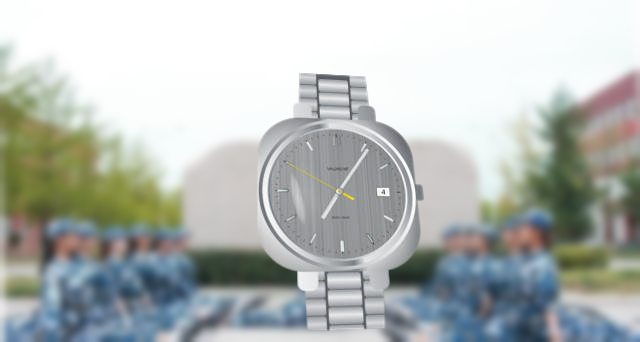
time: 7:05:50
